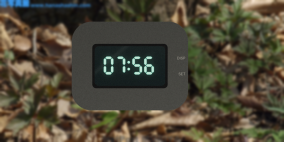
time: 7:56
